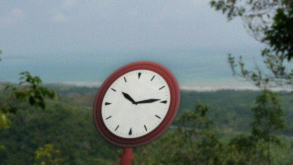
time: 10:14
